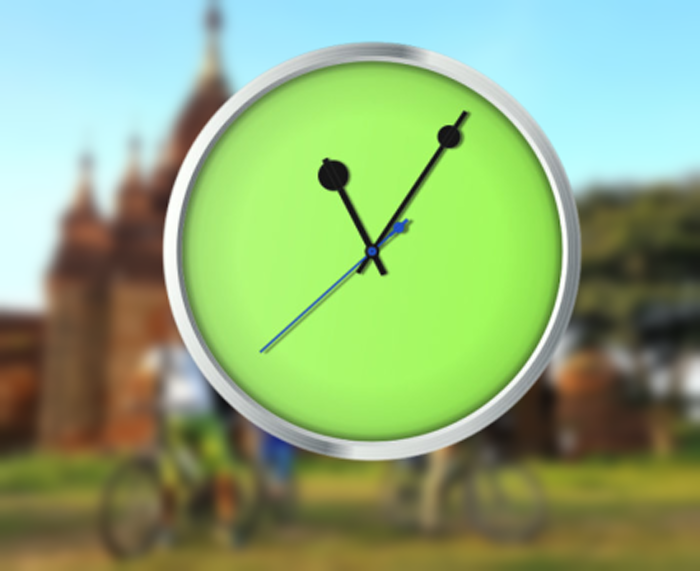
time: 11:05:38
